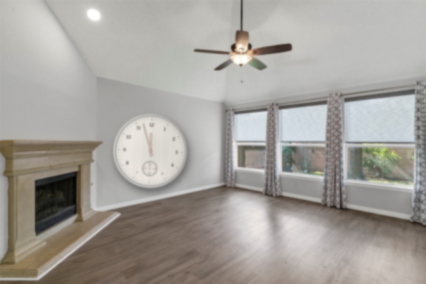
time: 11:57
